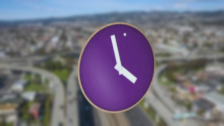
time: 3:56
